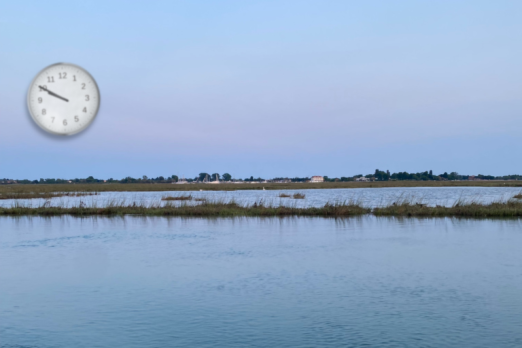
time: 9:50
